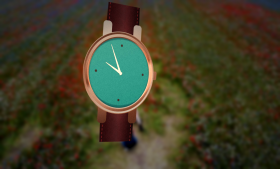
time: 9:56
